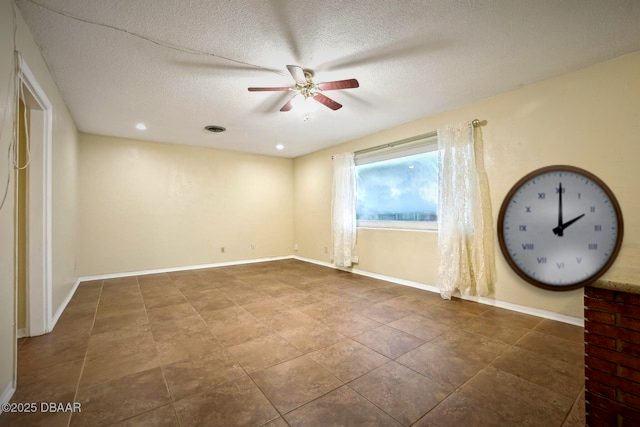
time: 2:00
